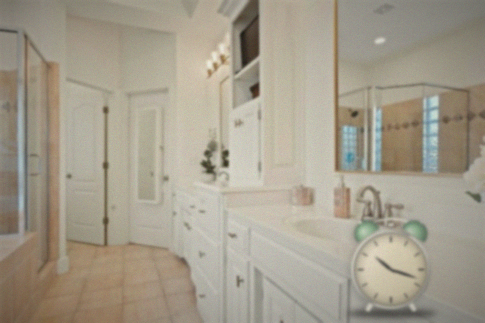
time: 10:18
